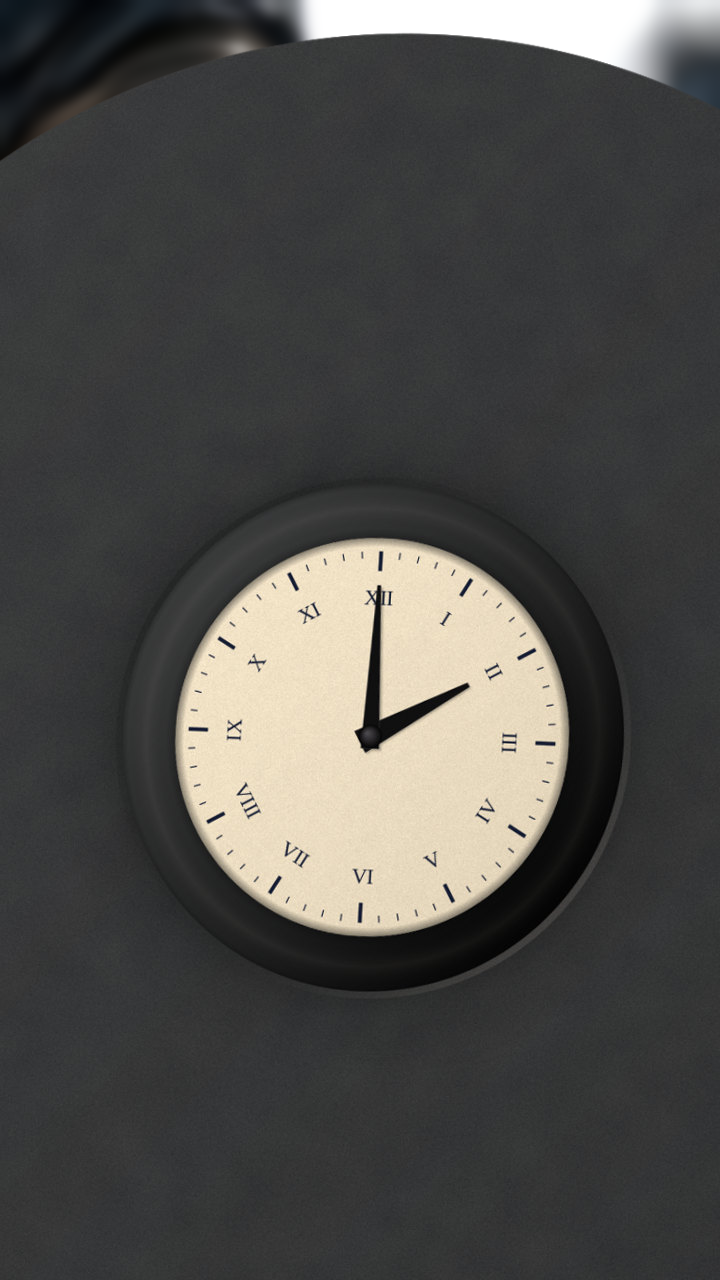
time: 2:00
